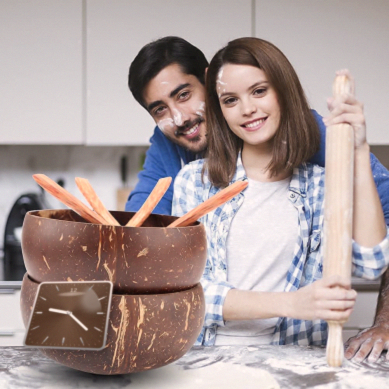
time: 9:22
